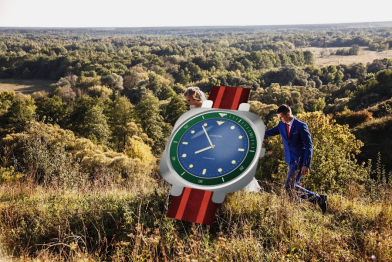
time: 7:54
